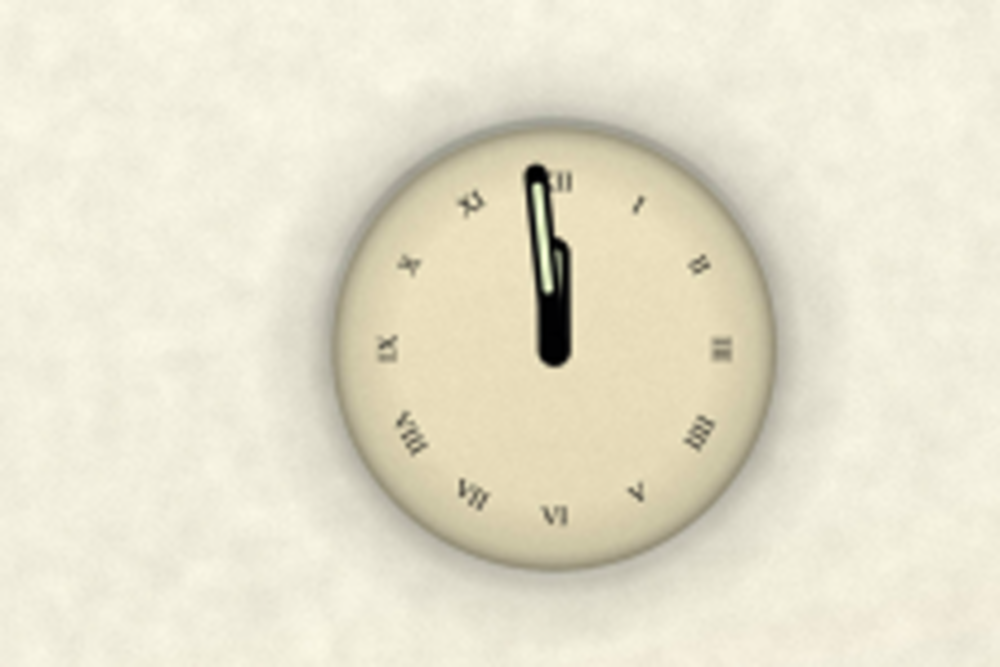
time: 11:59
